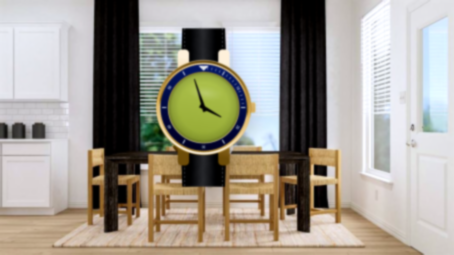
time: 3:57
